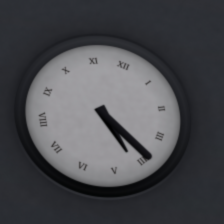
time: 4:19
